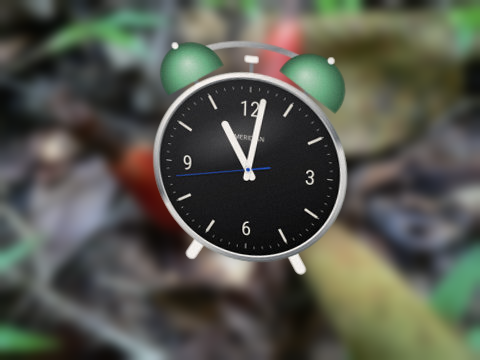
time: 11:01:43
